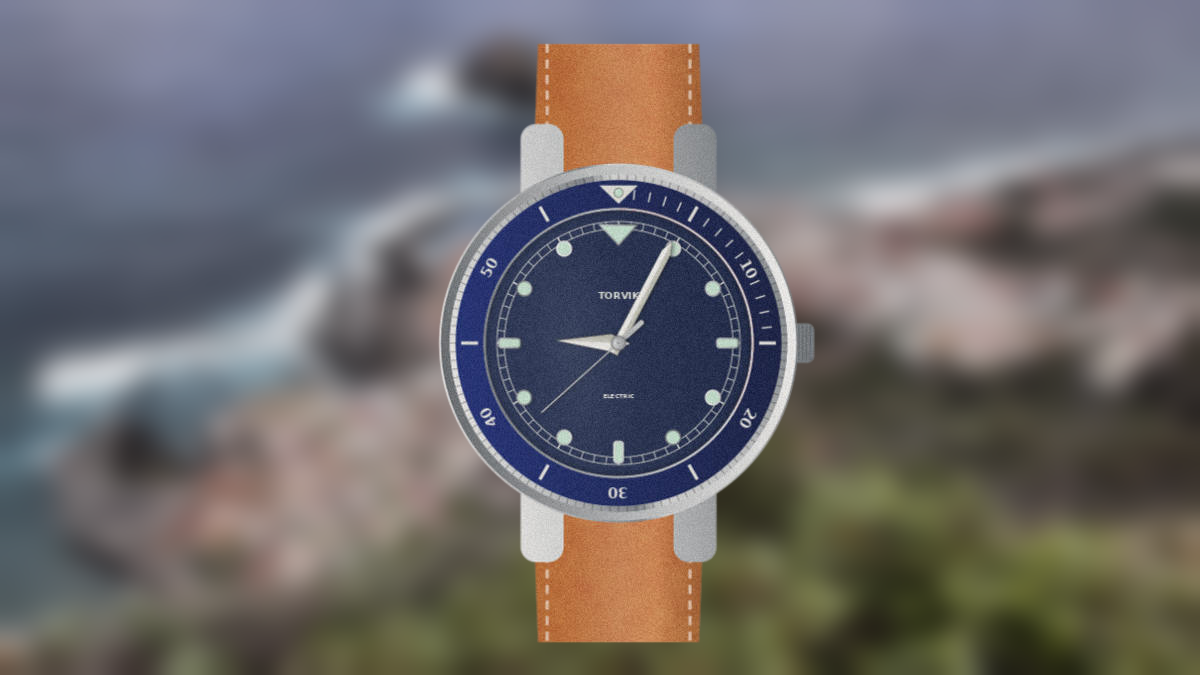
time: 9:04:38
